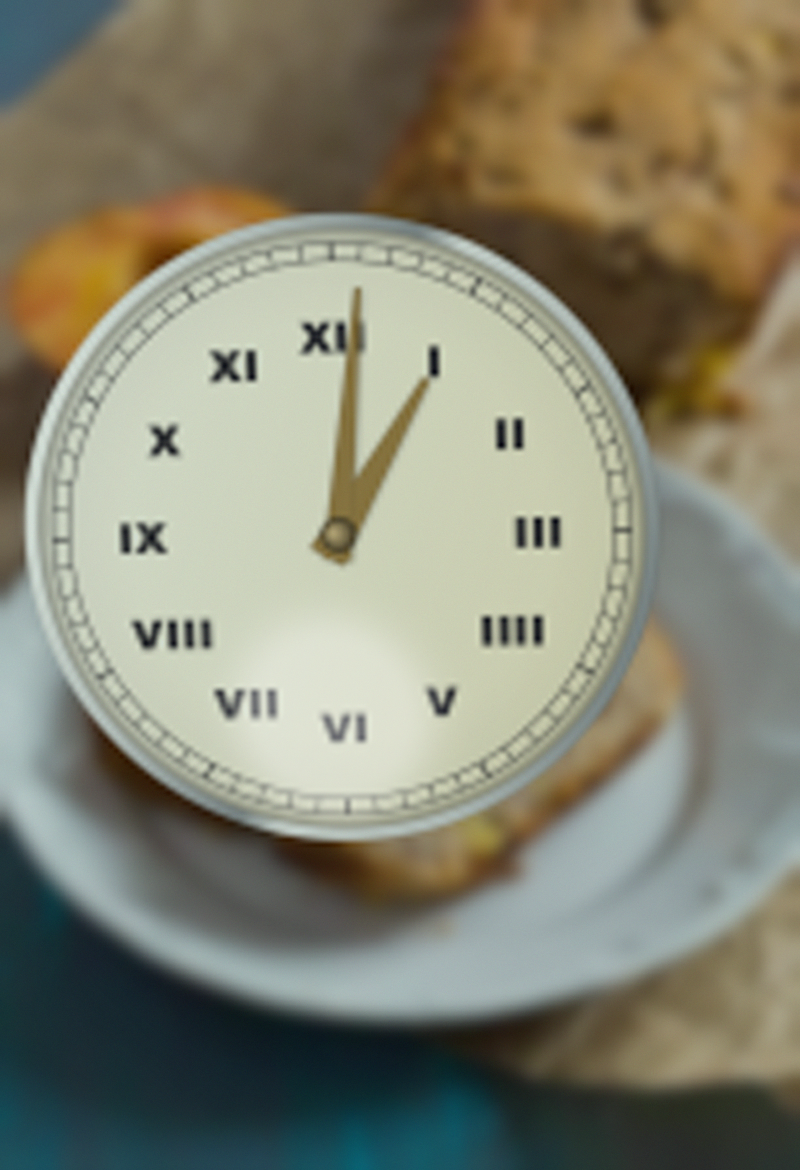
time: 1:01
